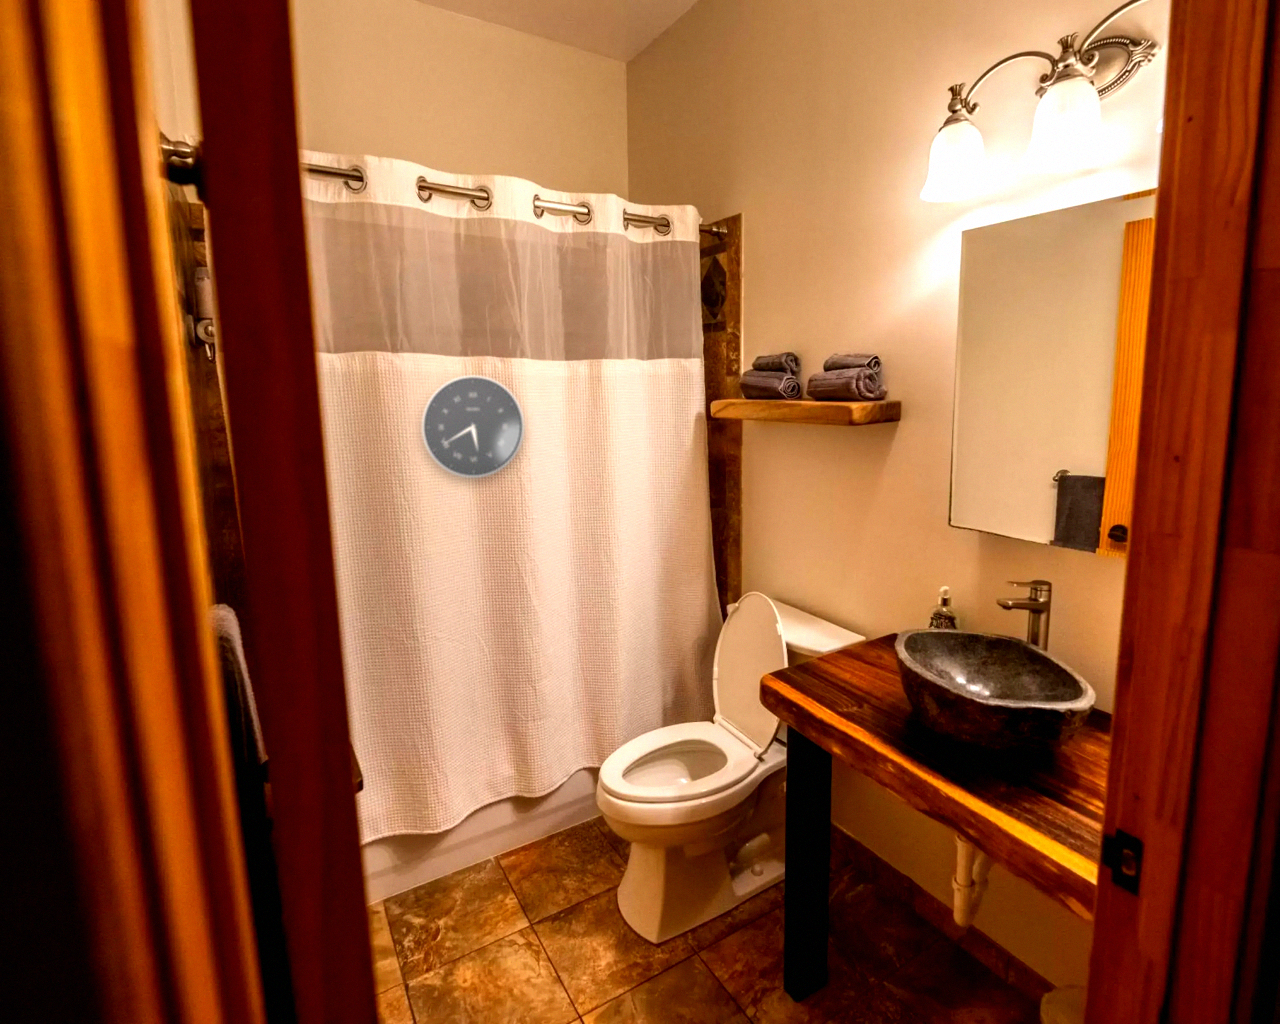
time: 5:40
